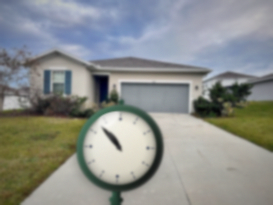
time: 10:53
